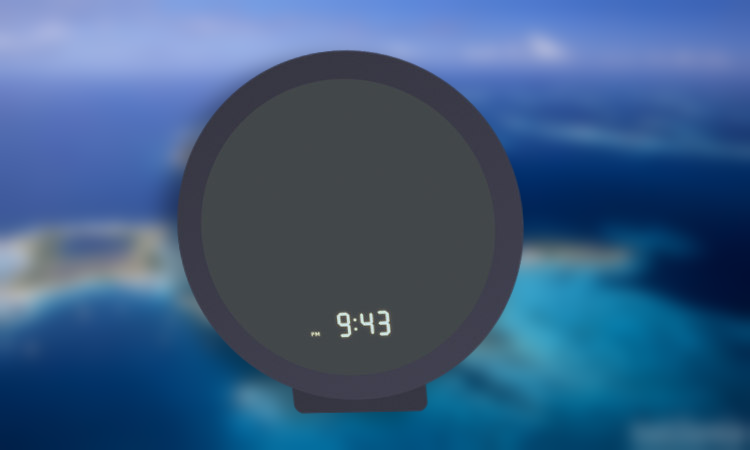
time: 9:43
